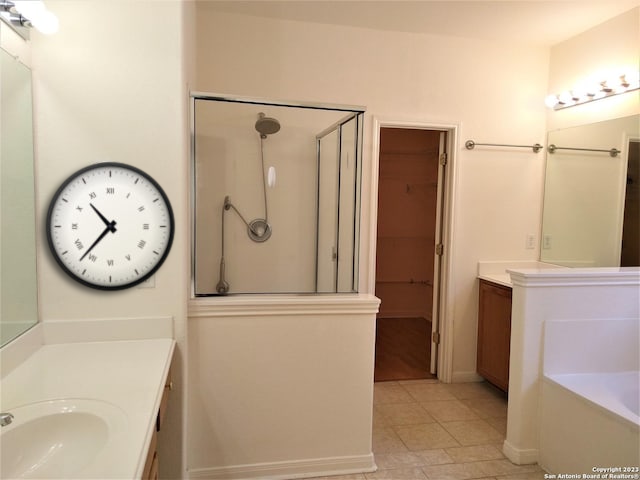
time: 10:37
